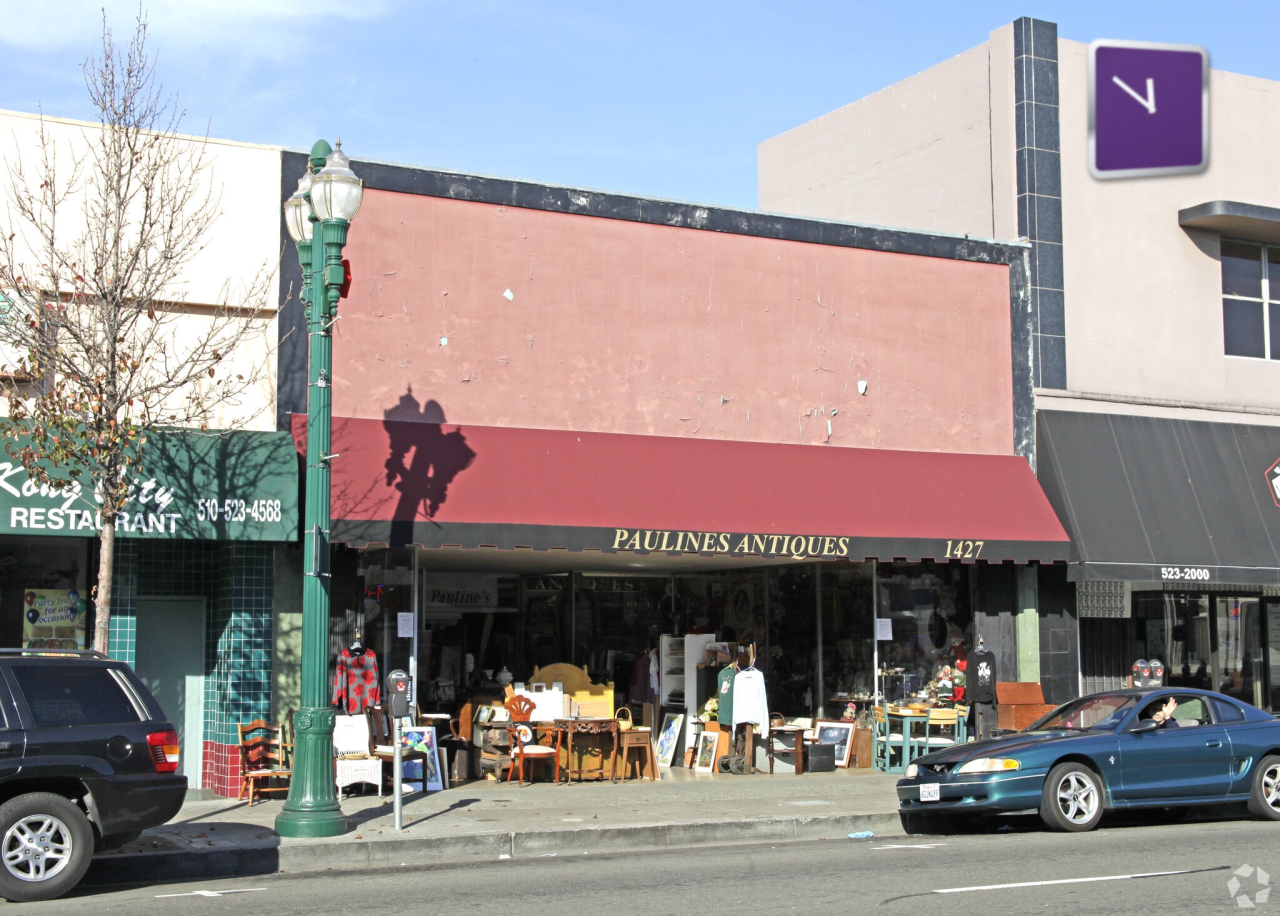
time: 11:51
